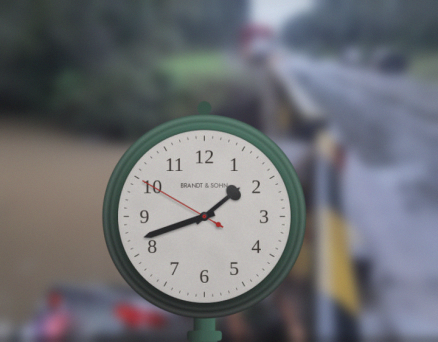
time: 1:41:50
